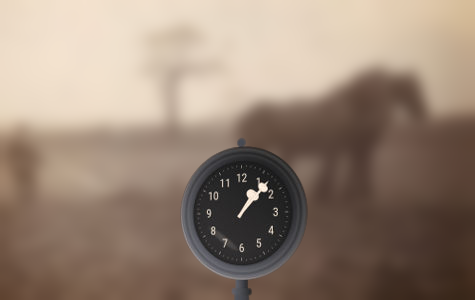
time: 1:07
